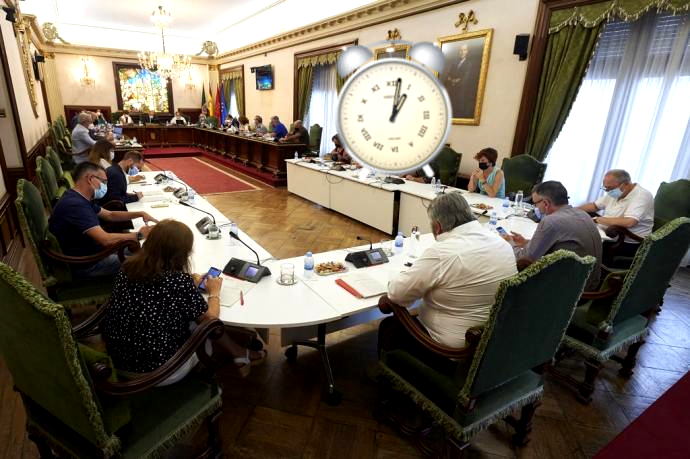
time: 1:02
